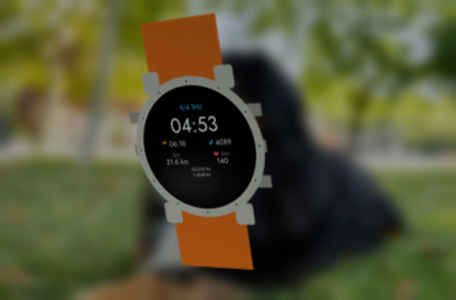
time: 4:53
